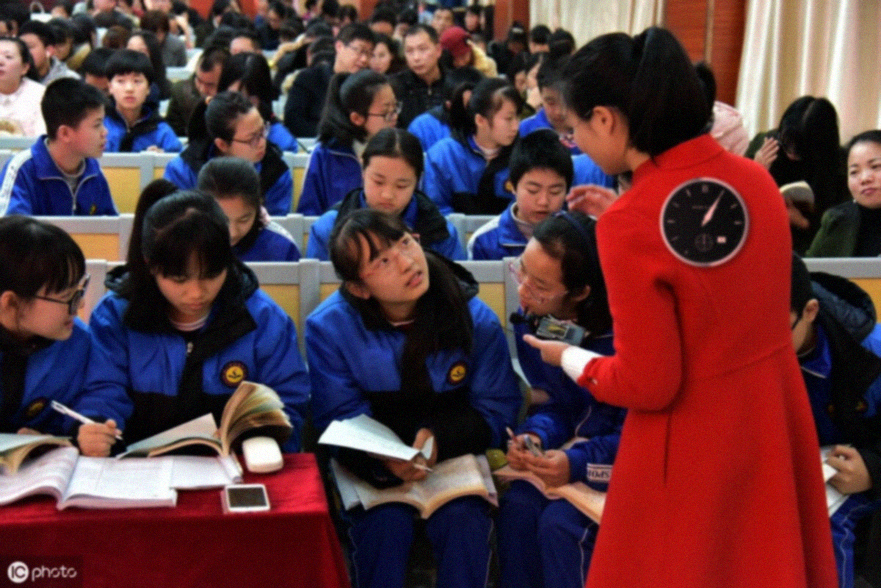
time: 1:05
